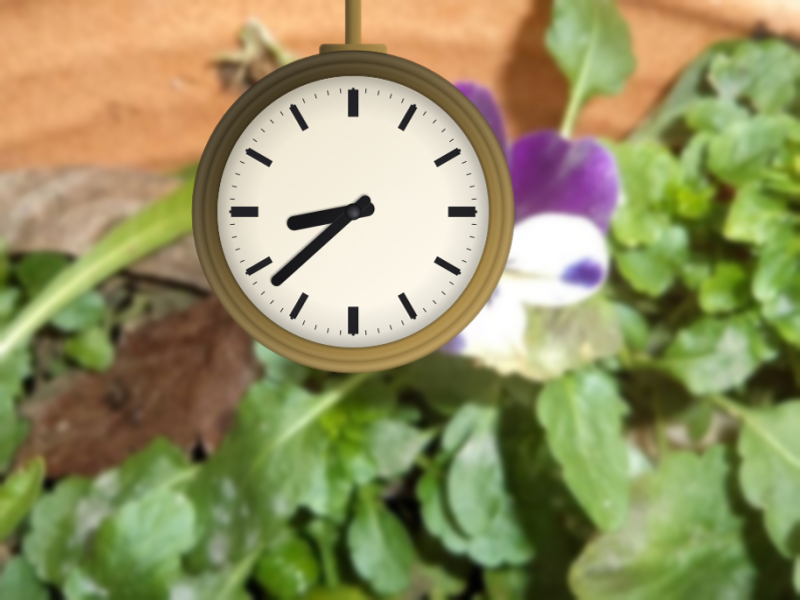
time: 8:38
